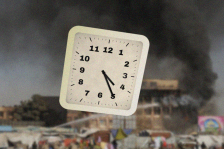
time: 4:25
